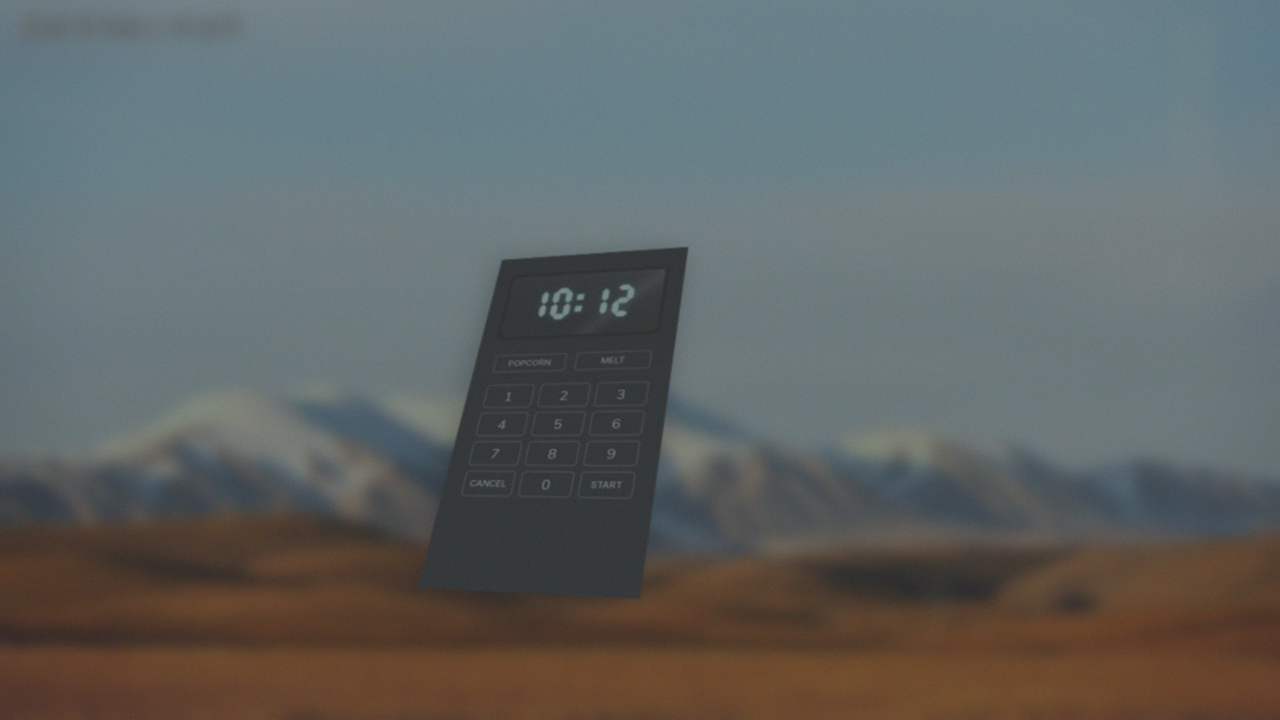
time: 10:12
